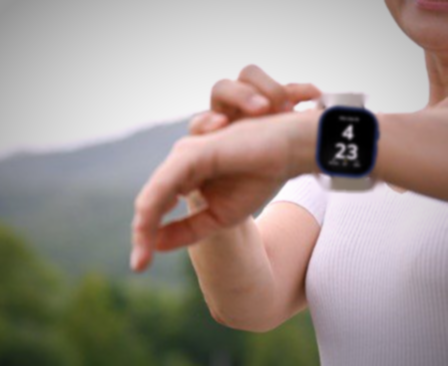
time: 4:23
